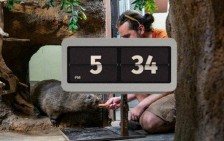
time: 5:34
